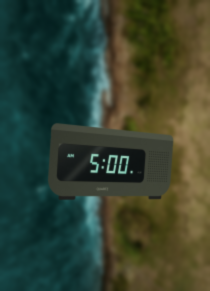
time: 5:00
